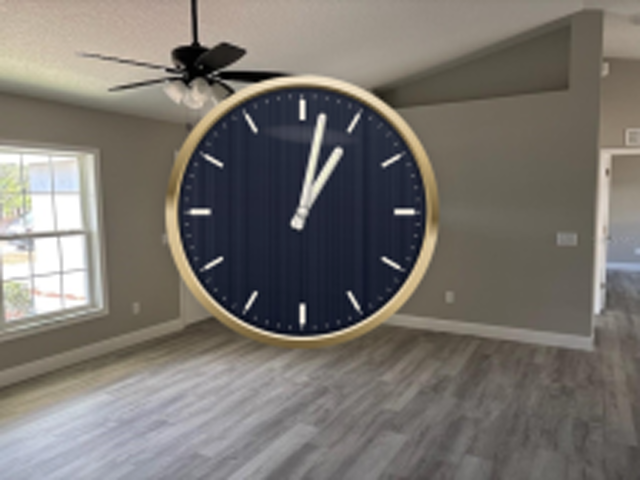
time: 1:02
